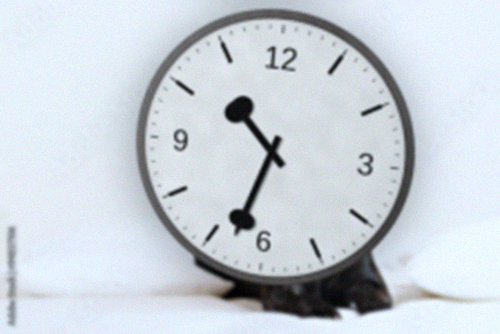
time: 10:33
